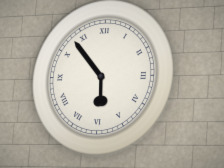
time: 5:53
